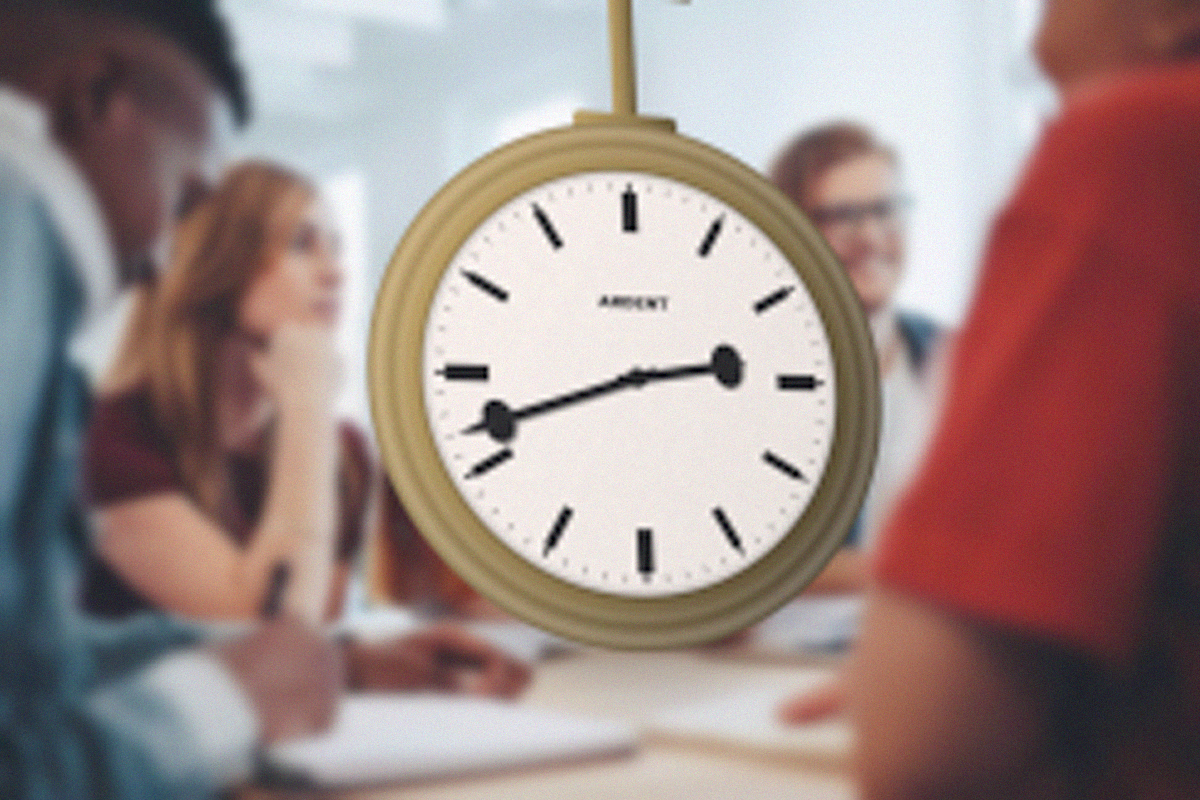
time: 2:42
